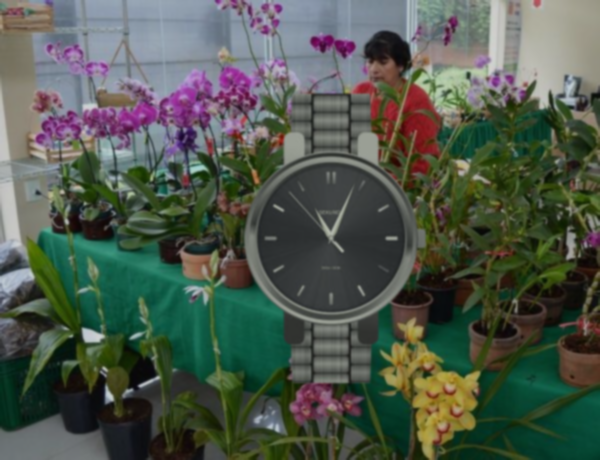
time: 11:03:53
